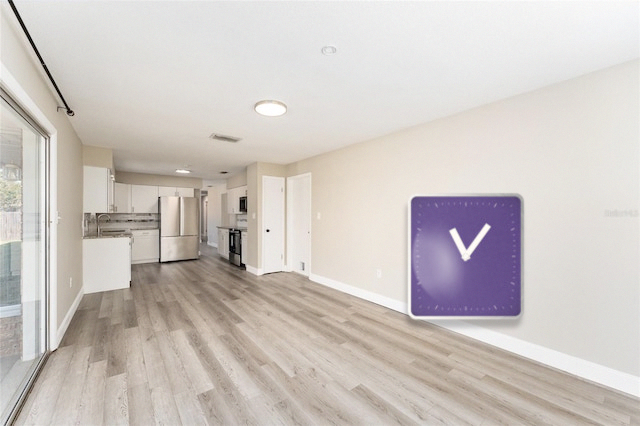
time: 11:06
